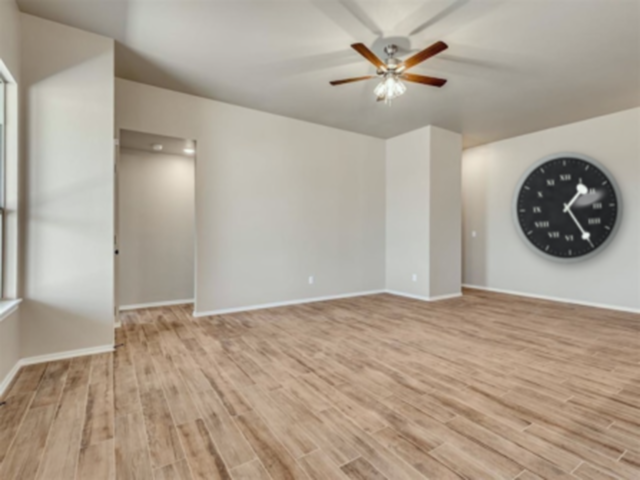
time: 1:25
